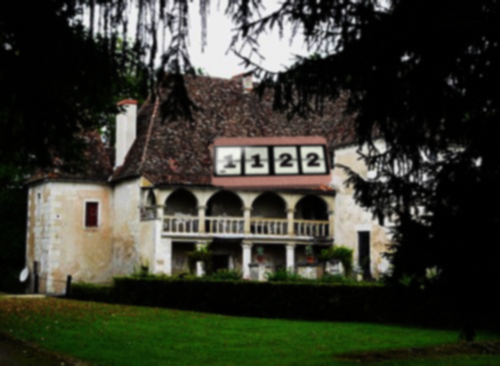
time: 11:22
